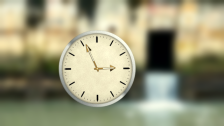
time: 2:56
